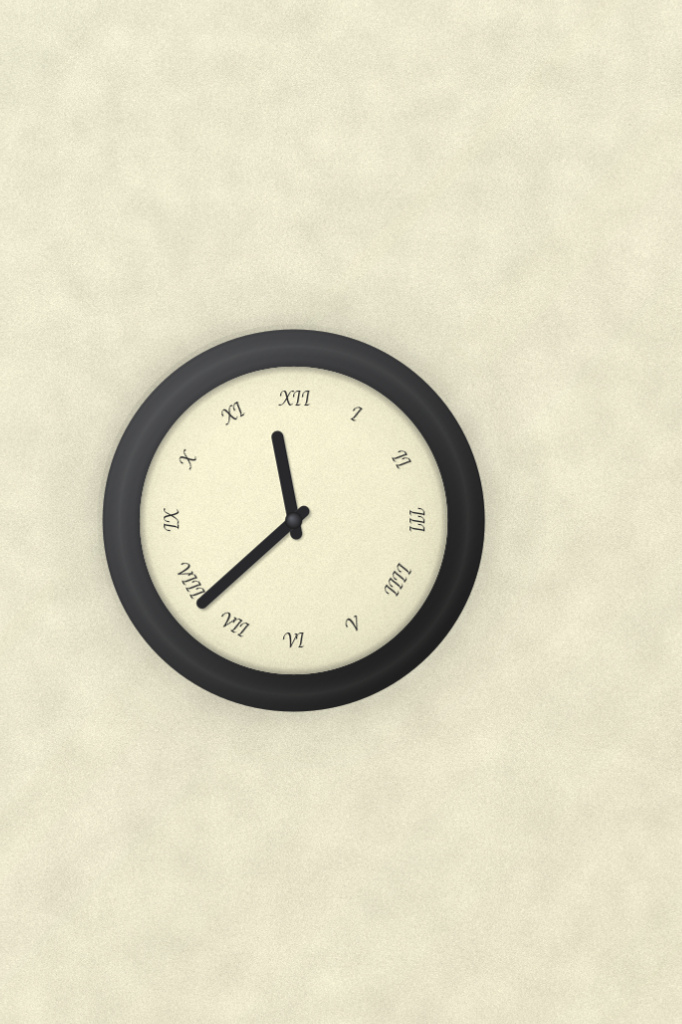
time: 11:38
